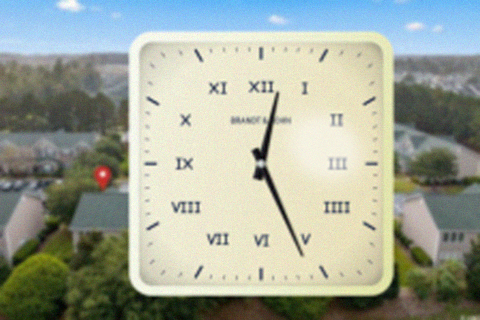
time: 12:26
